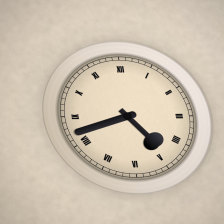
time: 4:42
